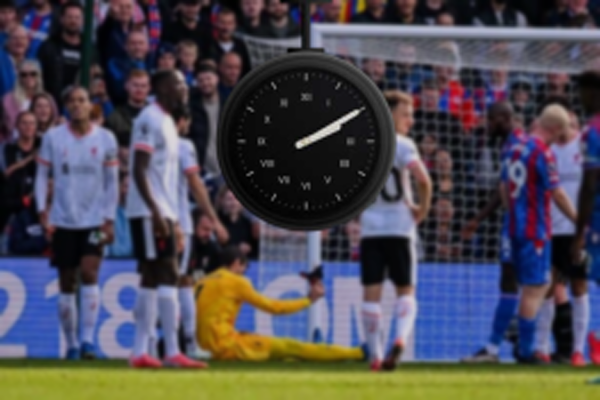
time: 2:10
